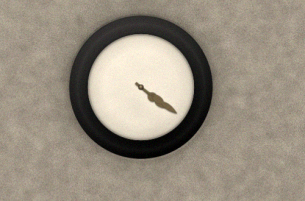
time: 4:21
